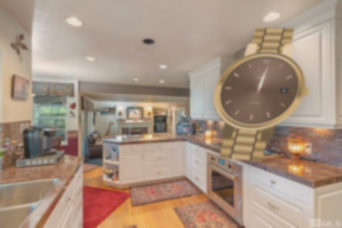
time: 12:01
